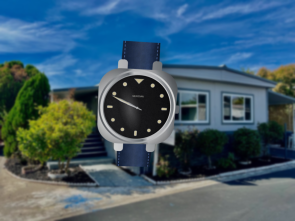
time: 9:49
